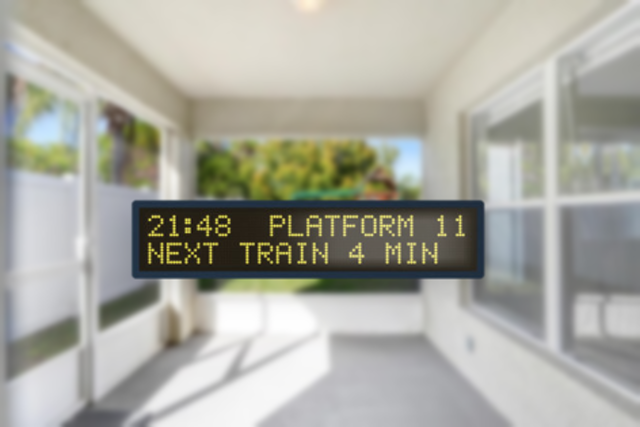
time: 21:48
